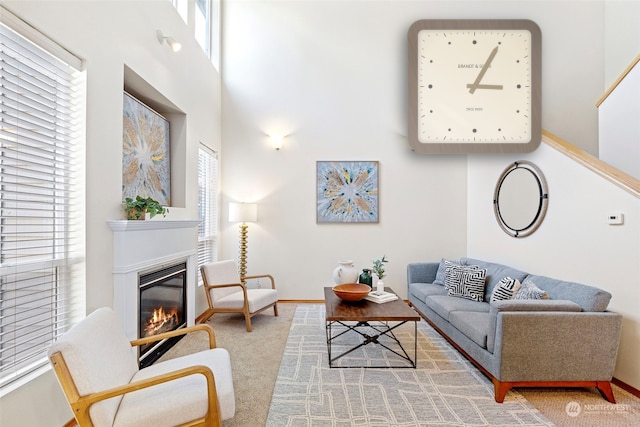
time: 3:05
